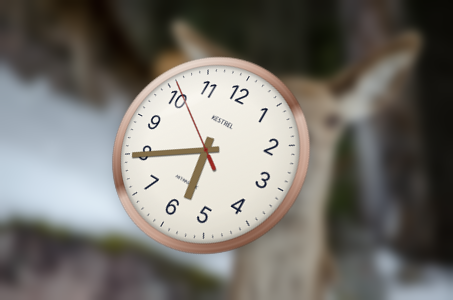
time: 5:39:51
